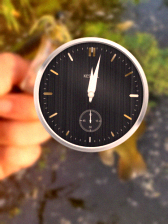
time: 12:02
